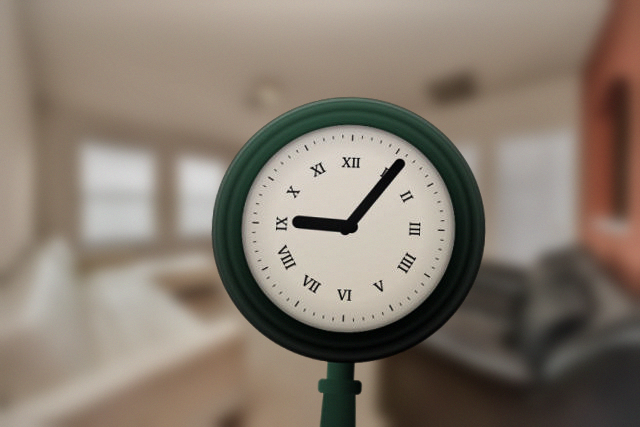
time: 9:06
